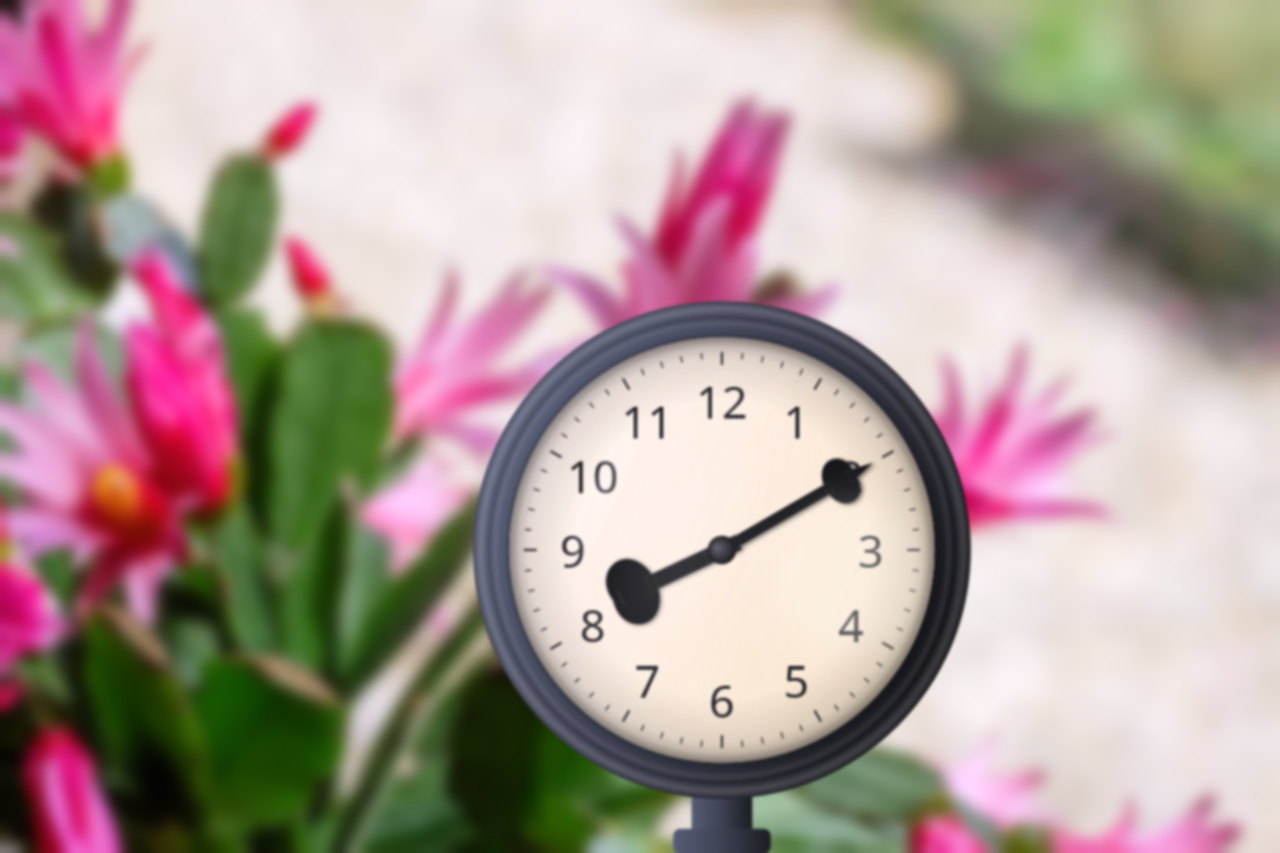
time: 8:10
